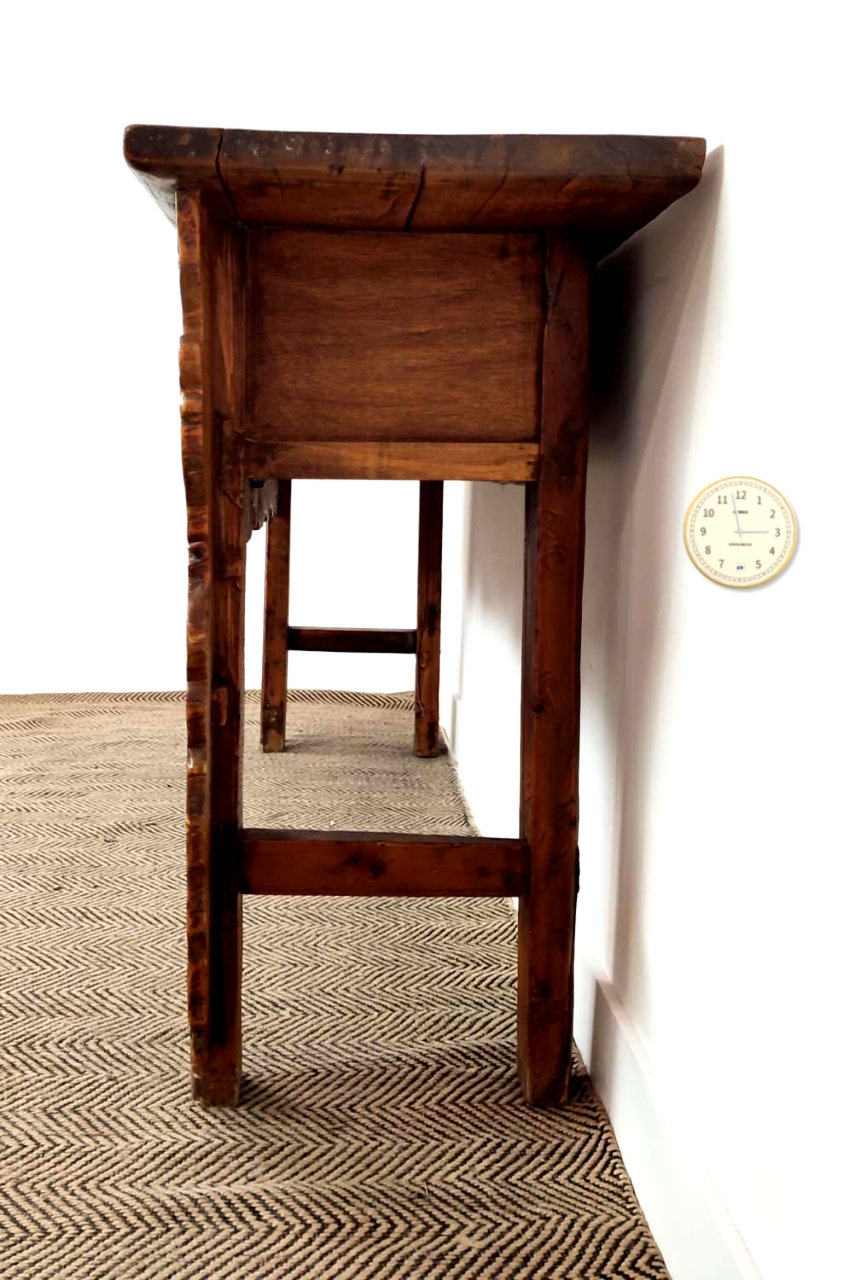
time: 2:58
